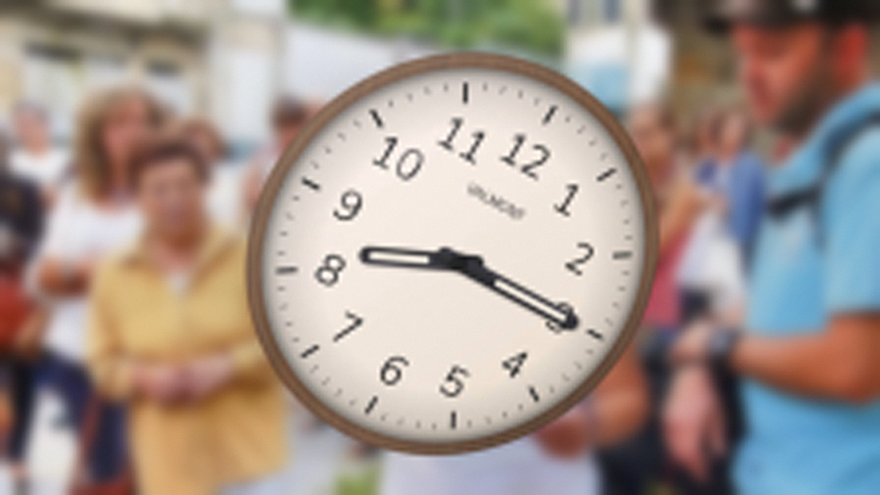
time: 8:15
